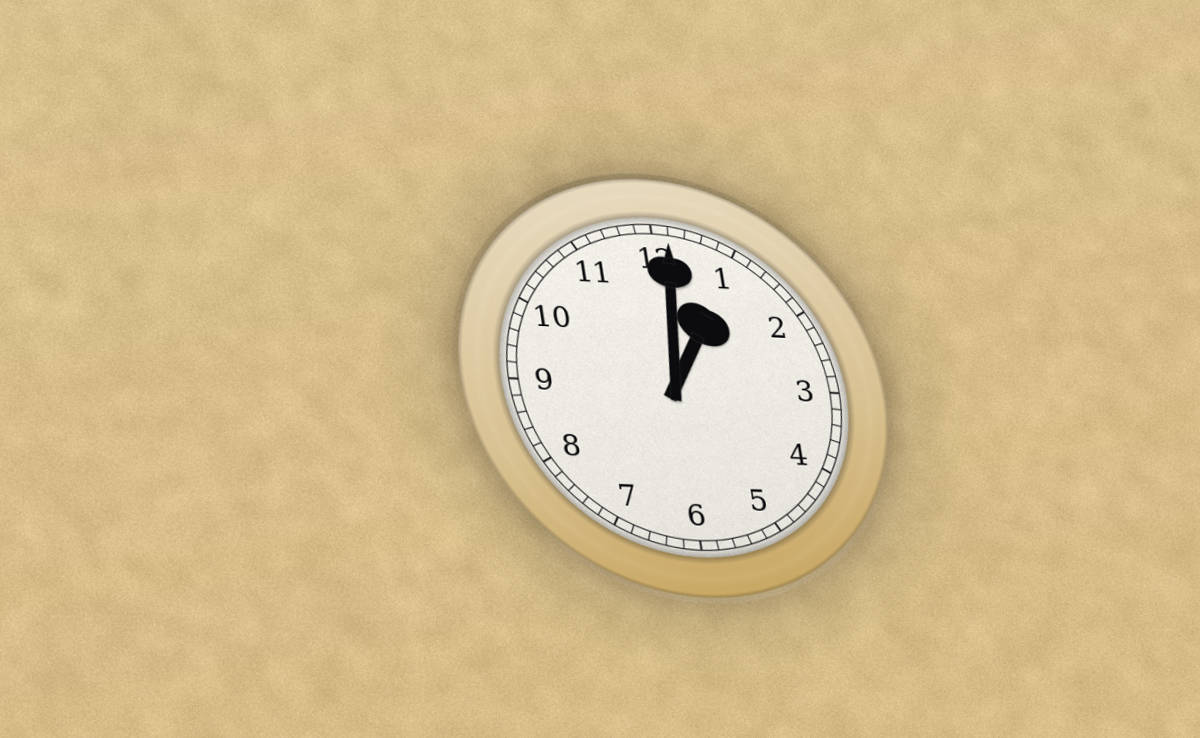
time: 1:01
